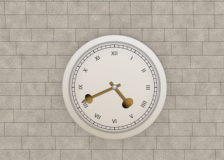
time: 4:41
